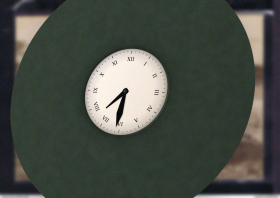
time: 7:31
